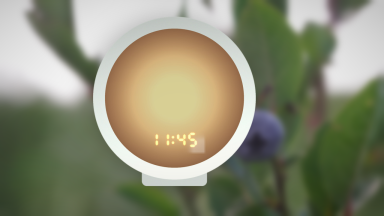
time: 11:45
